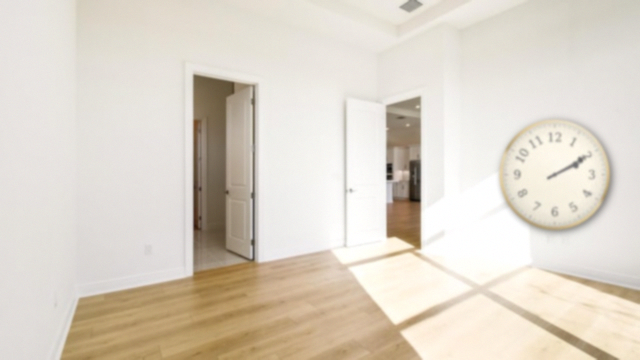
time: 2:10
